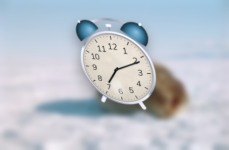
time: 7:11
